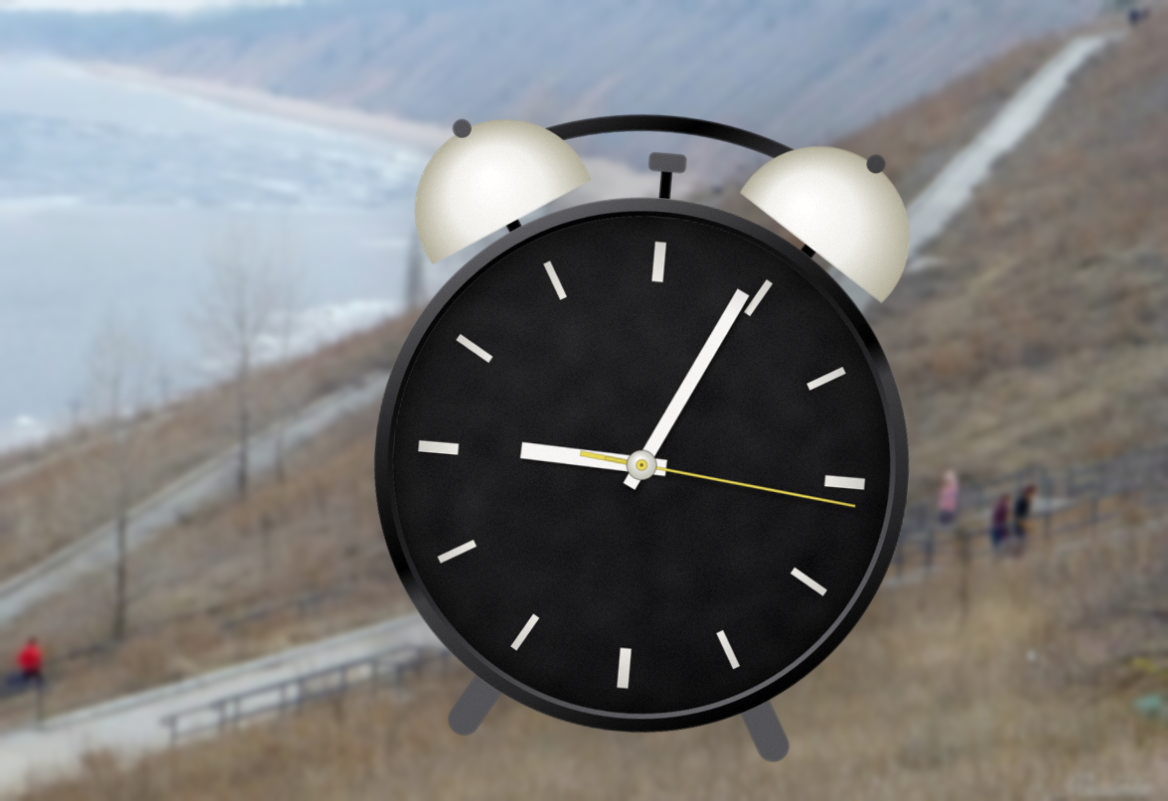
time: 9:04:16
